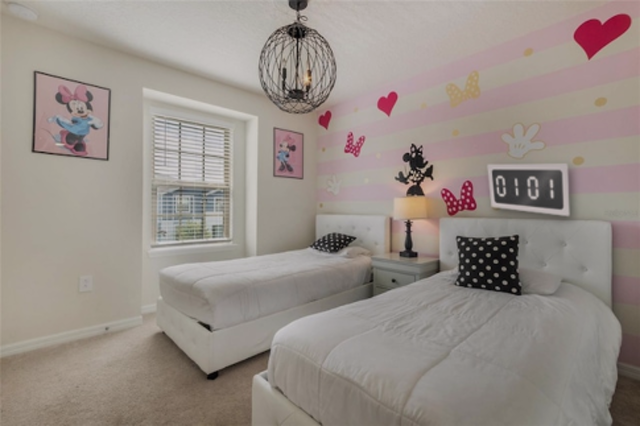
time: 1:01
